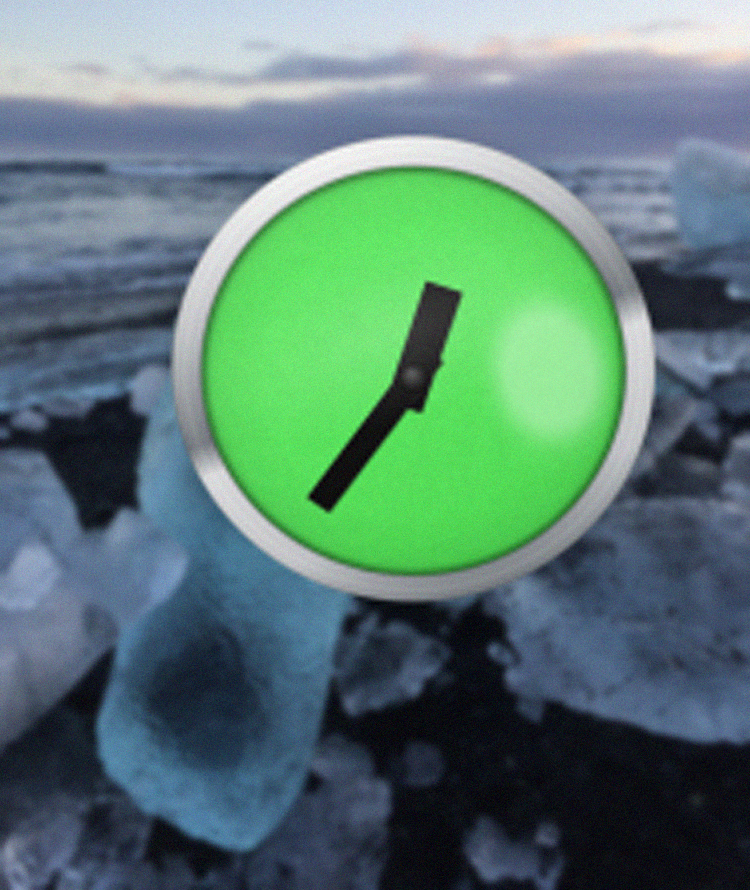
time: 12:36
